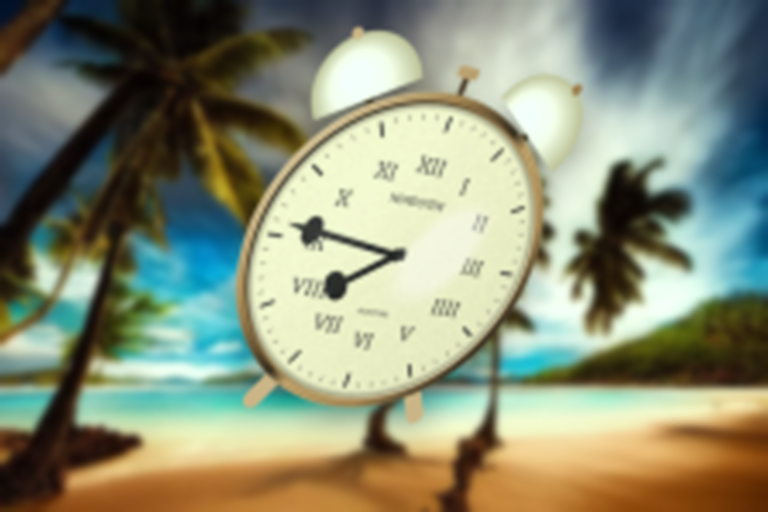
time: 7:46
